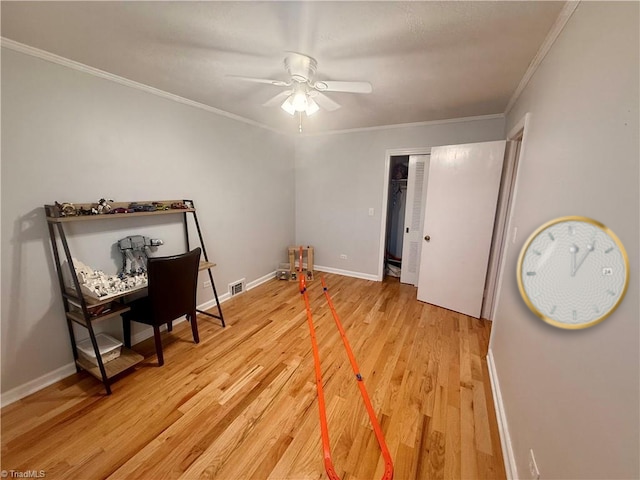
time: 12:06
